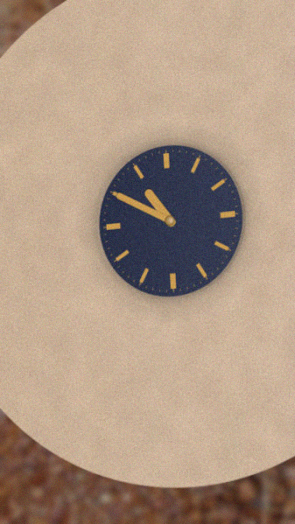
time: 10:50
